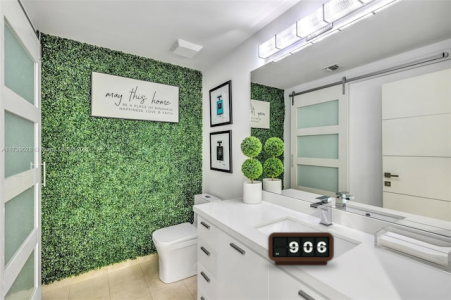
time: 9:06
